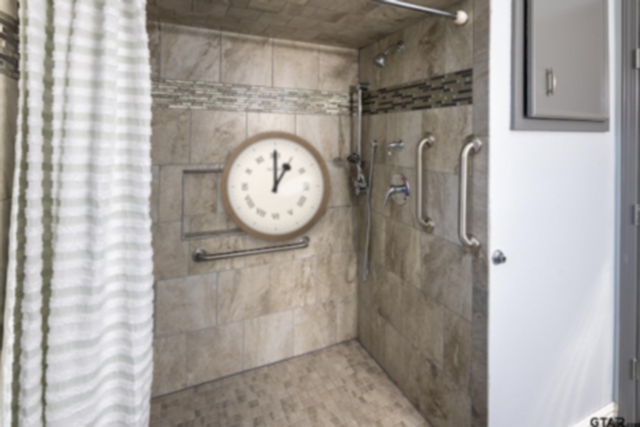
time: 1:00
